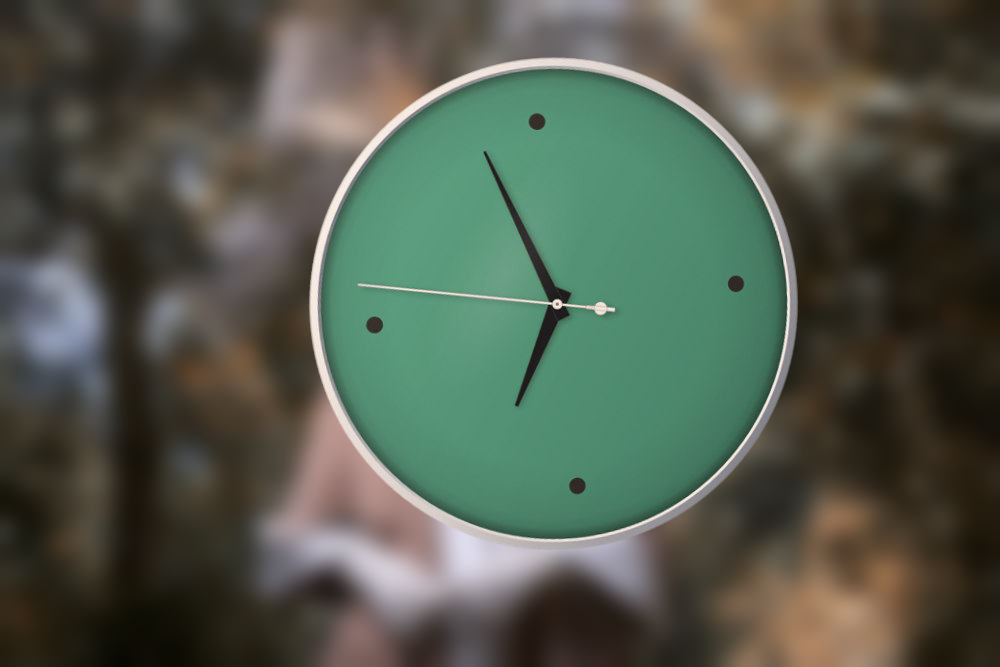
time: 6:56:47
